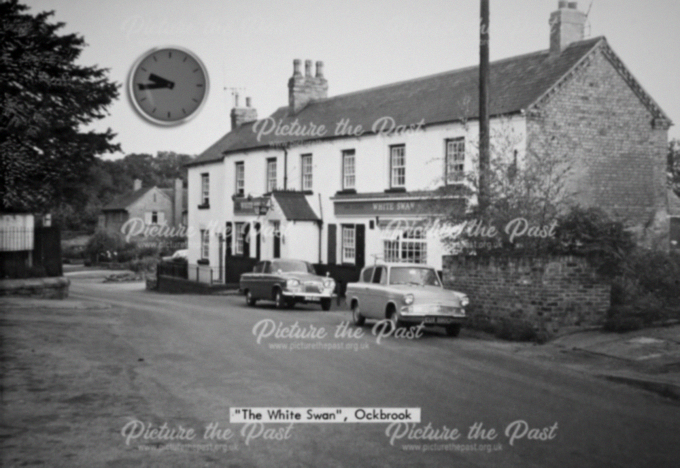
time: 9:44
